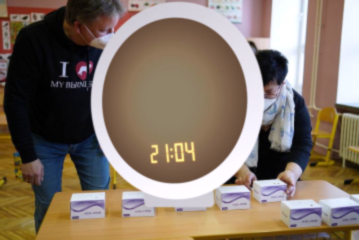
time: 21:04
